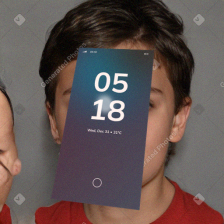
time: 5:18
